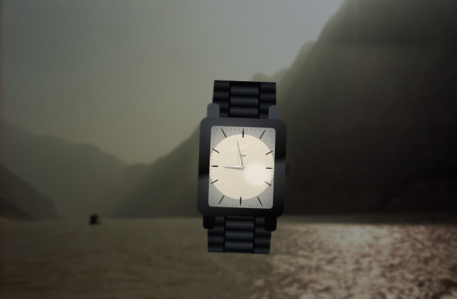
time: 8:58
